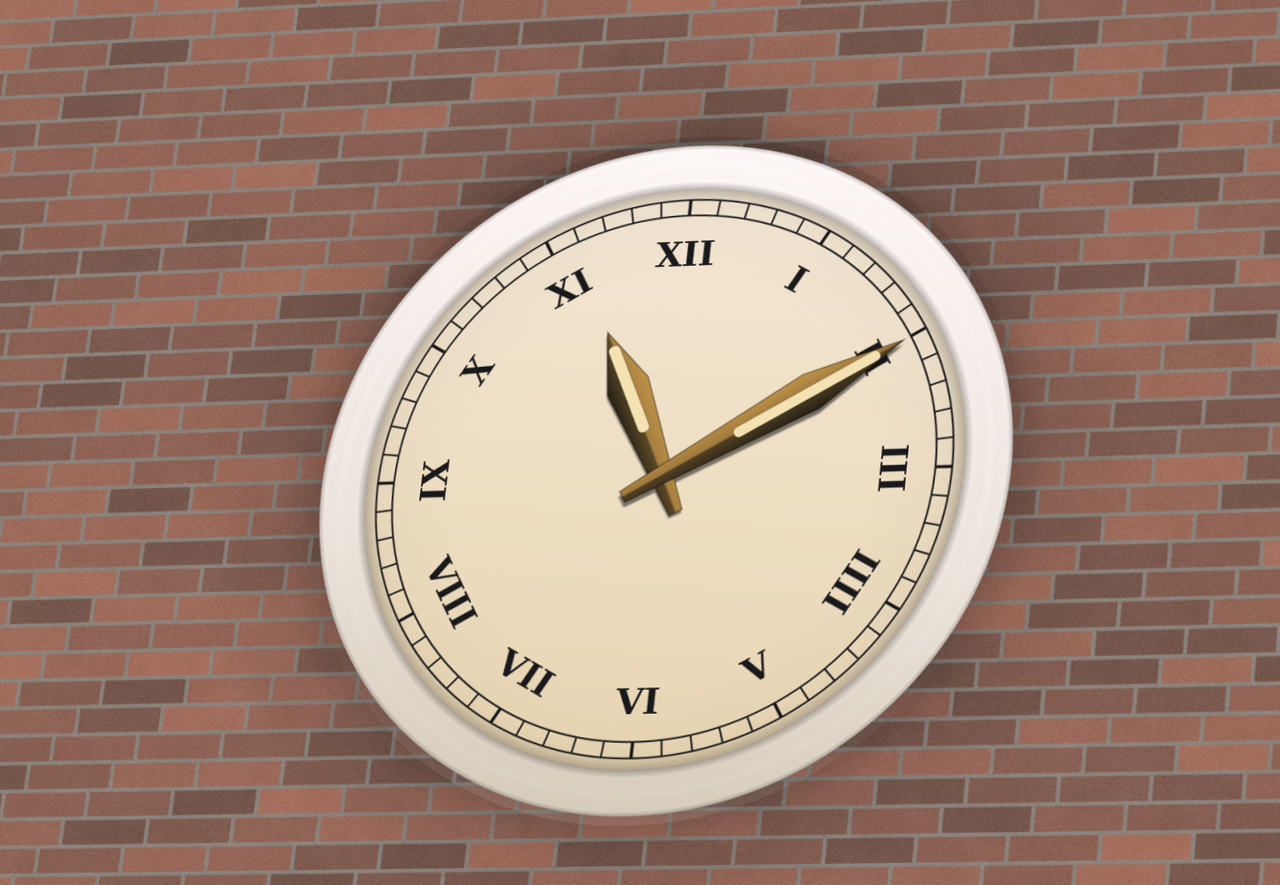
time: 11:10
